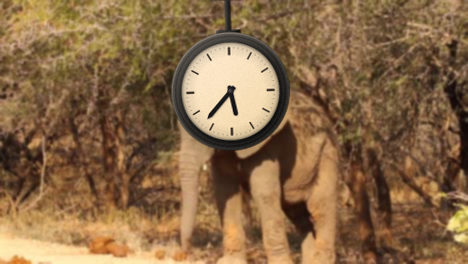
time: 5:37
